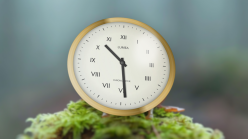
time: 10:29
